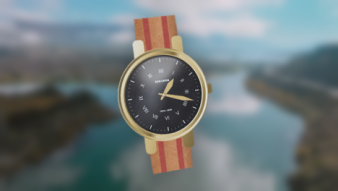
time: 1:18
